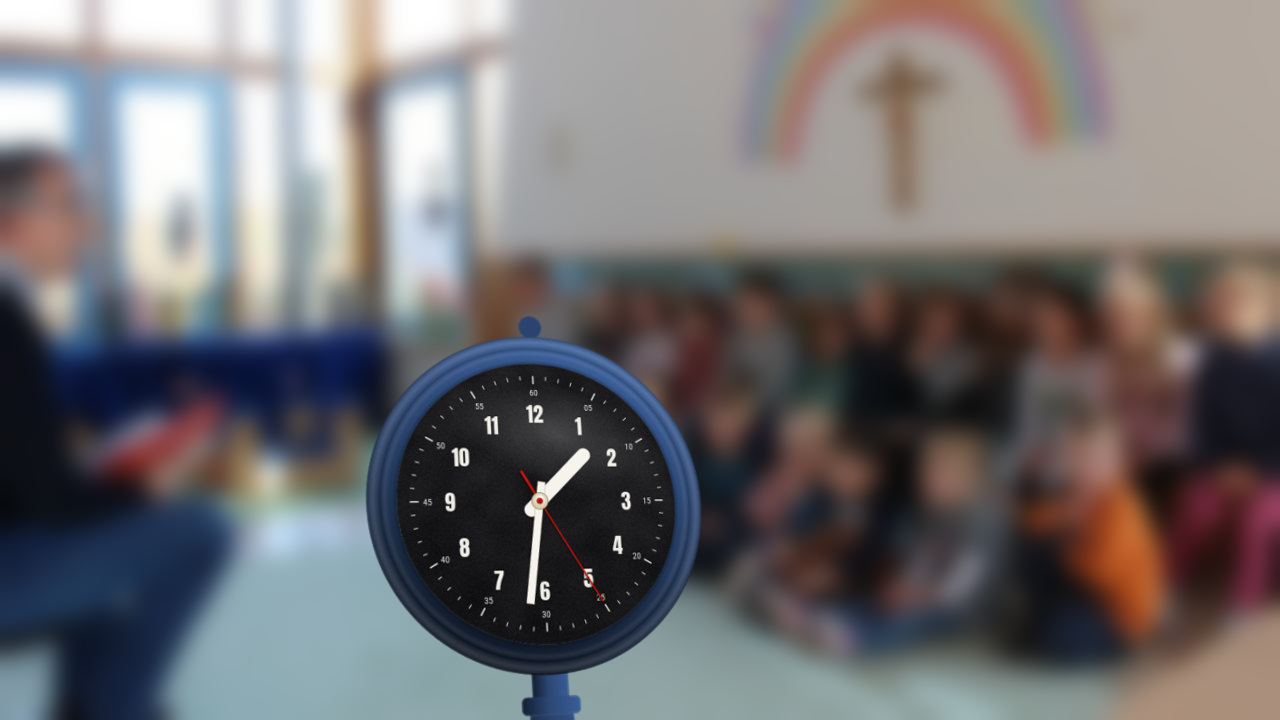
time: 1:31:25
